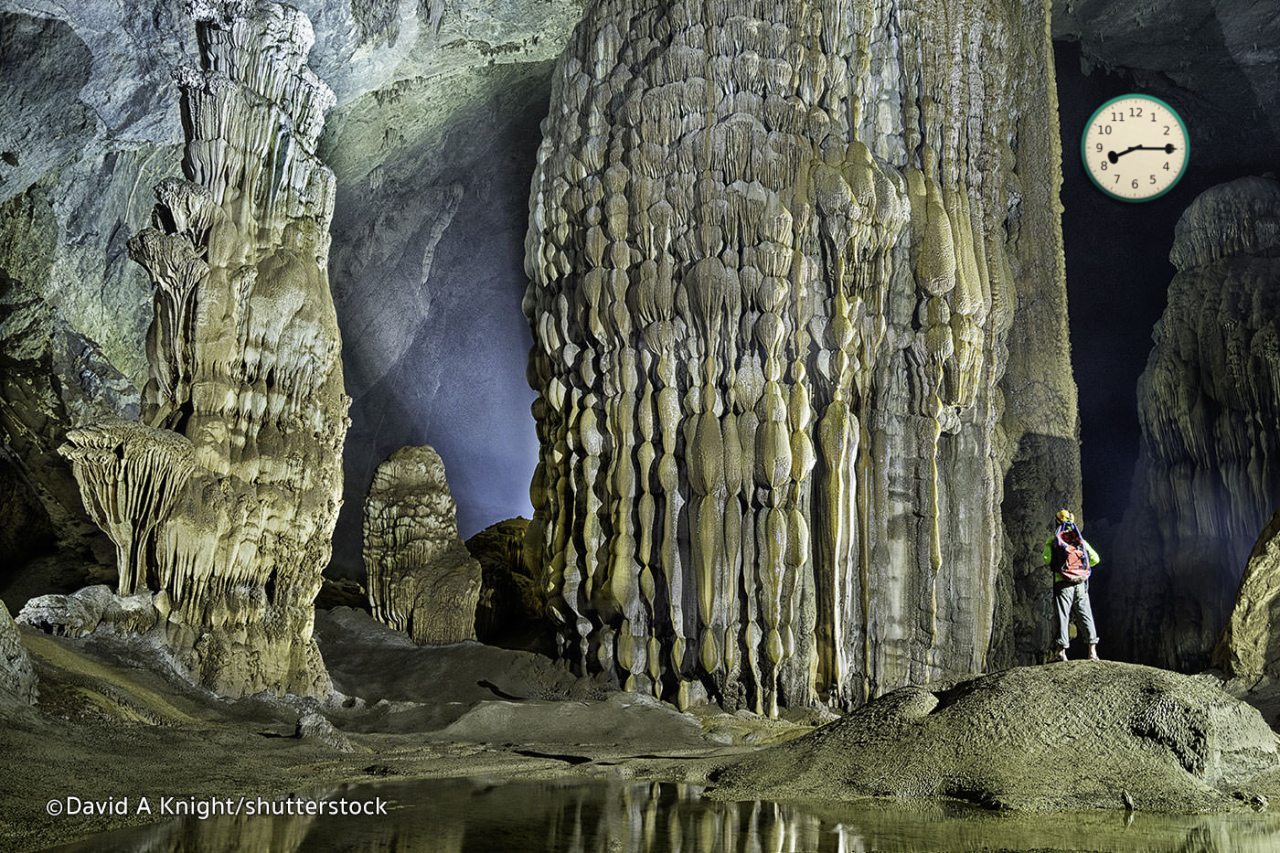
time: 8:15
